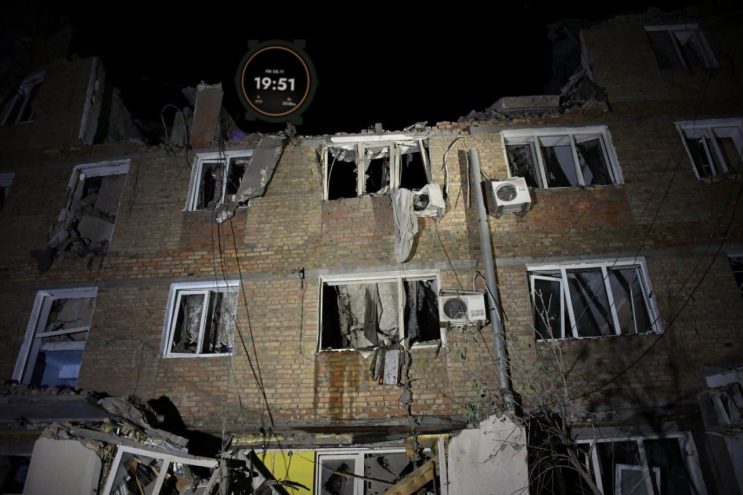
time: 19:51
